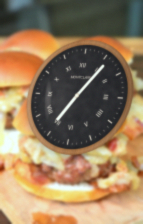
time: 7:06
